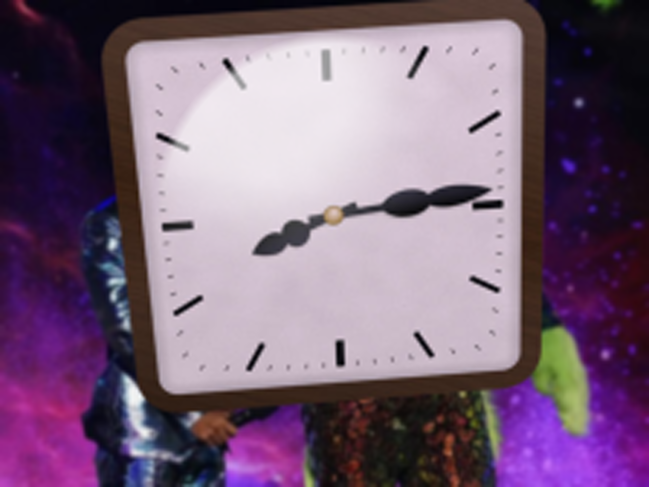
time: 8:14
